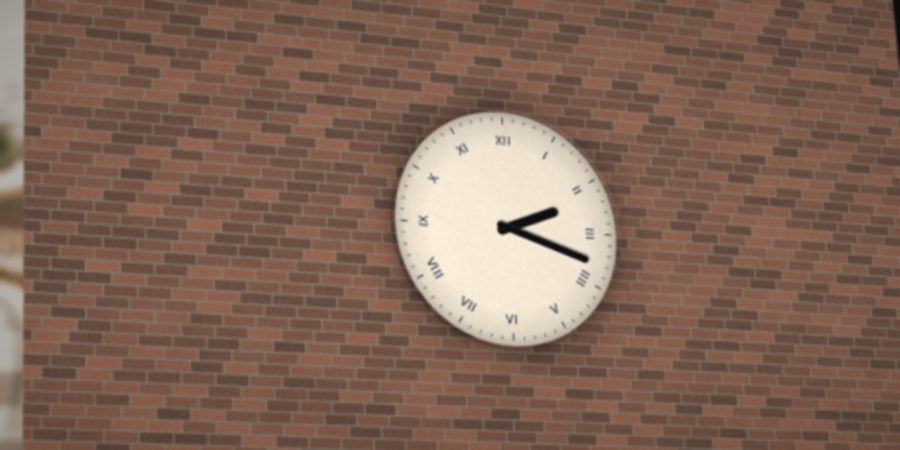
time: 2:18
